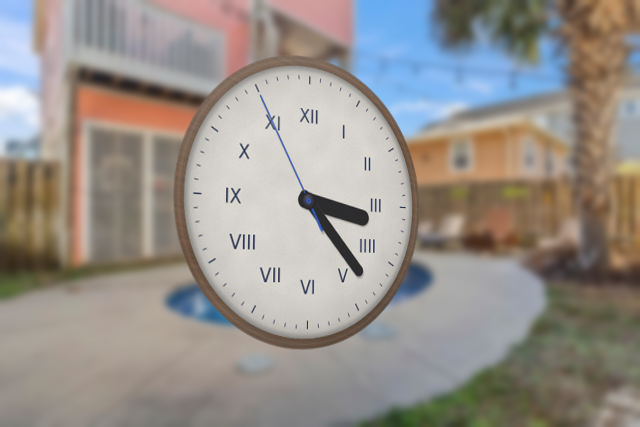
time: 3:22:55
